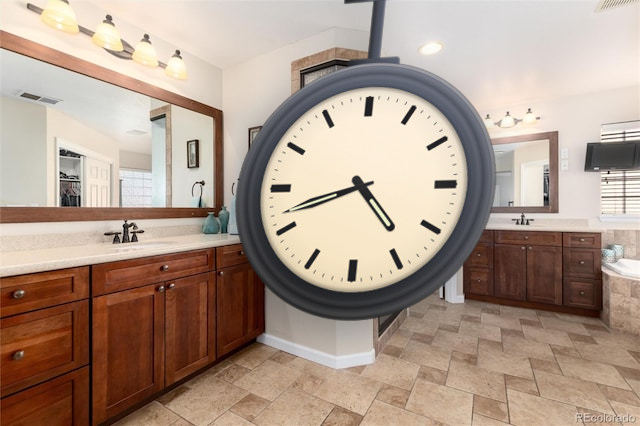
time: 4:42
